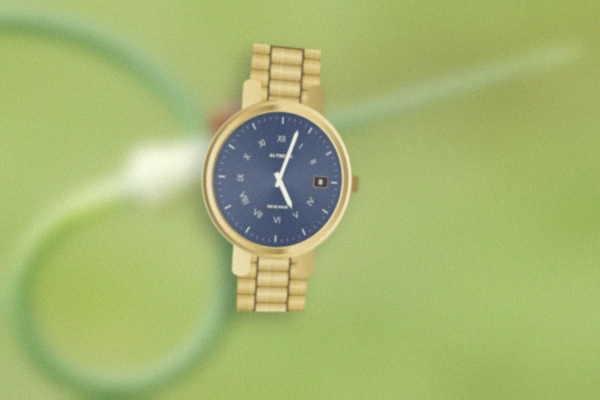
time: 5:03
